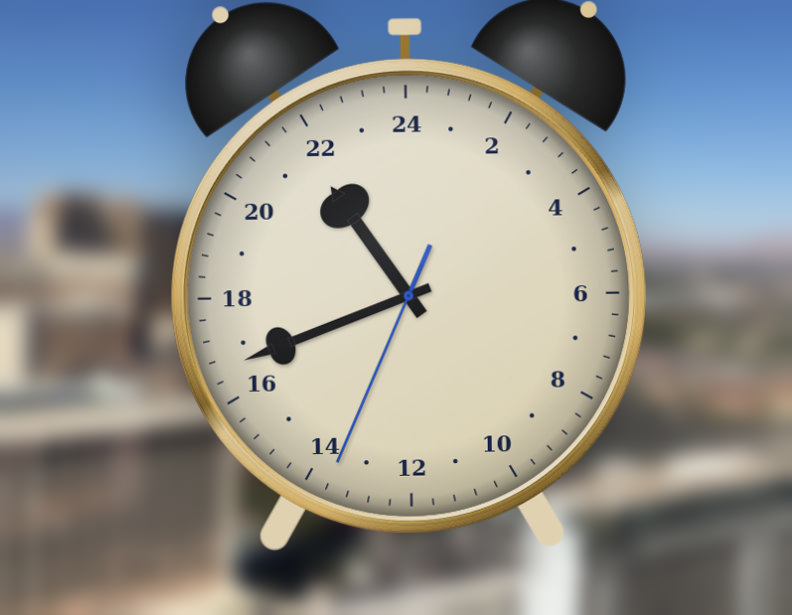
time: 21:41:34
